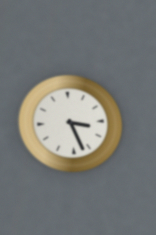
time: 3:27
